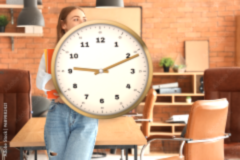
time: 9:11
